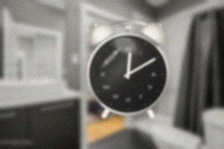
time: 12:10
